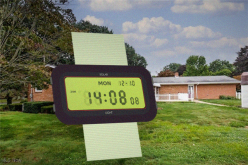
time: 14:08:08
